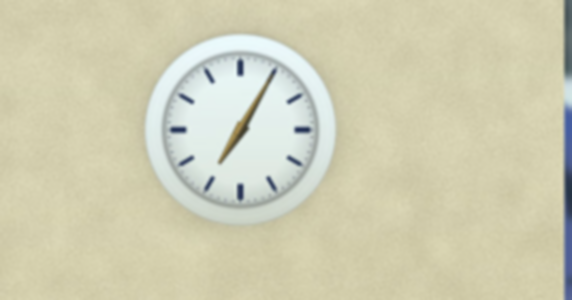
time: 7:05
